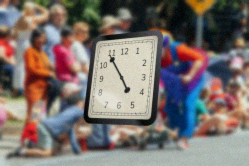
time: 4:54
